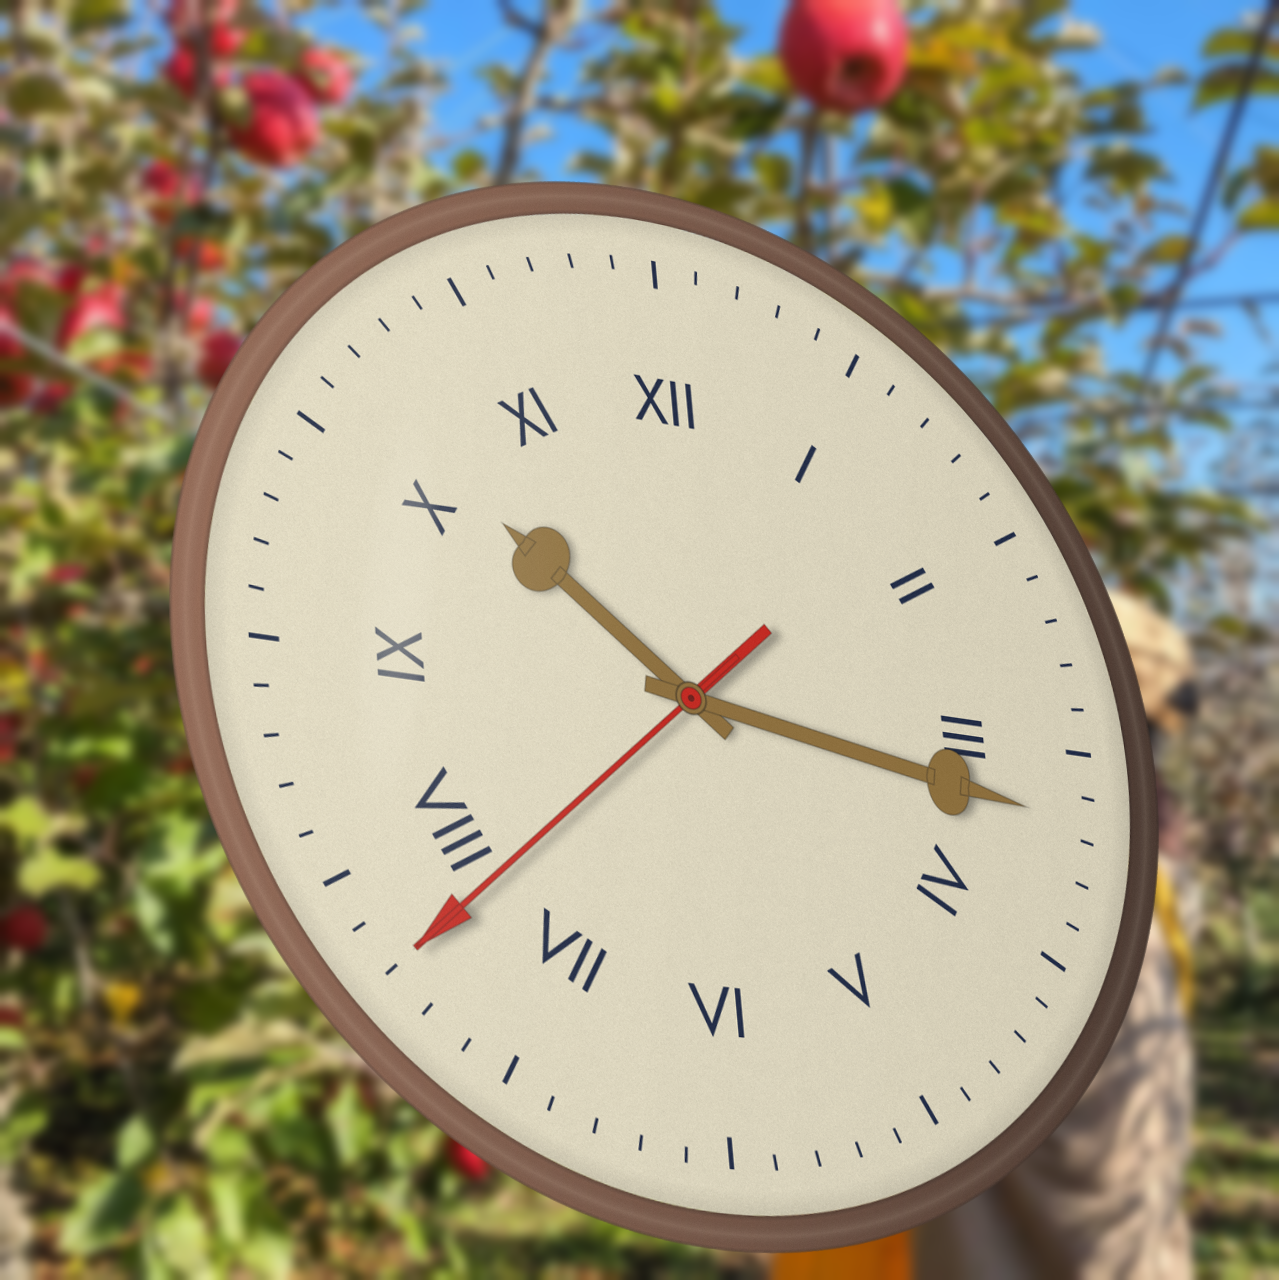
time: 10:16:38
